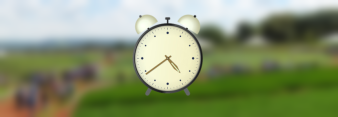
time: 4:39
